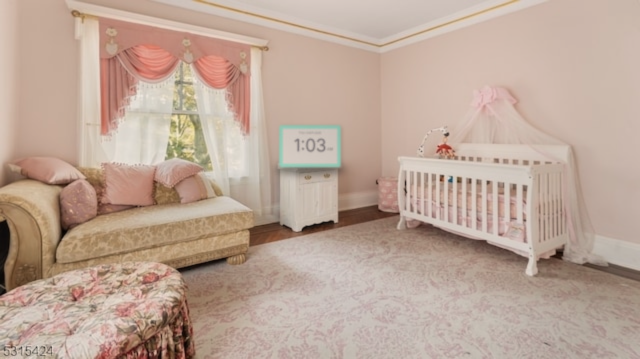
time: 1:03
